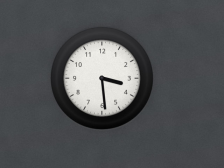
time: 3:29
